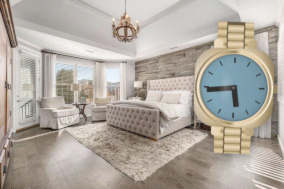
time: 5:44
